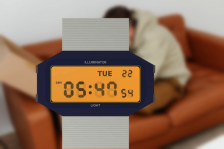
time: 5:47:54
